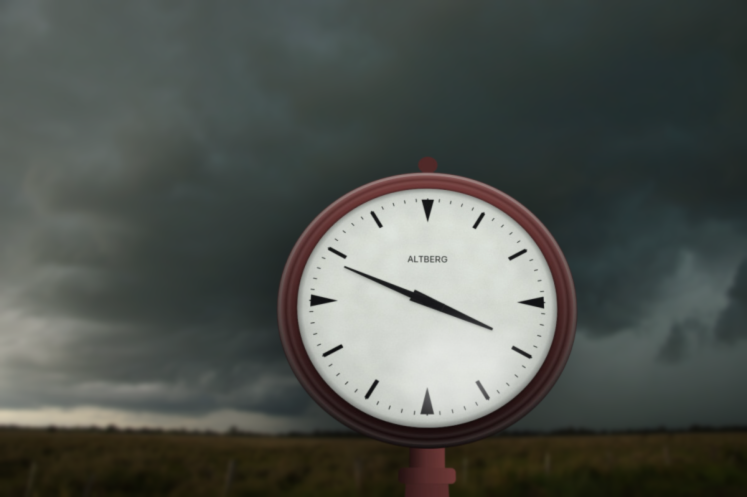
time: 3:49
